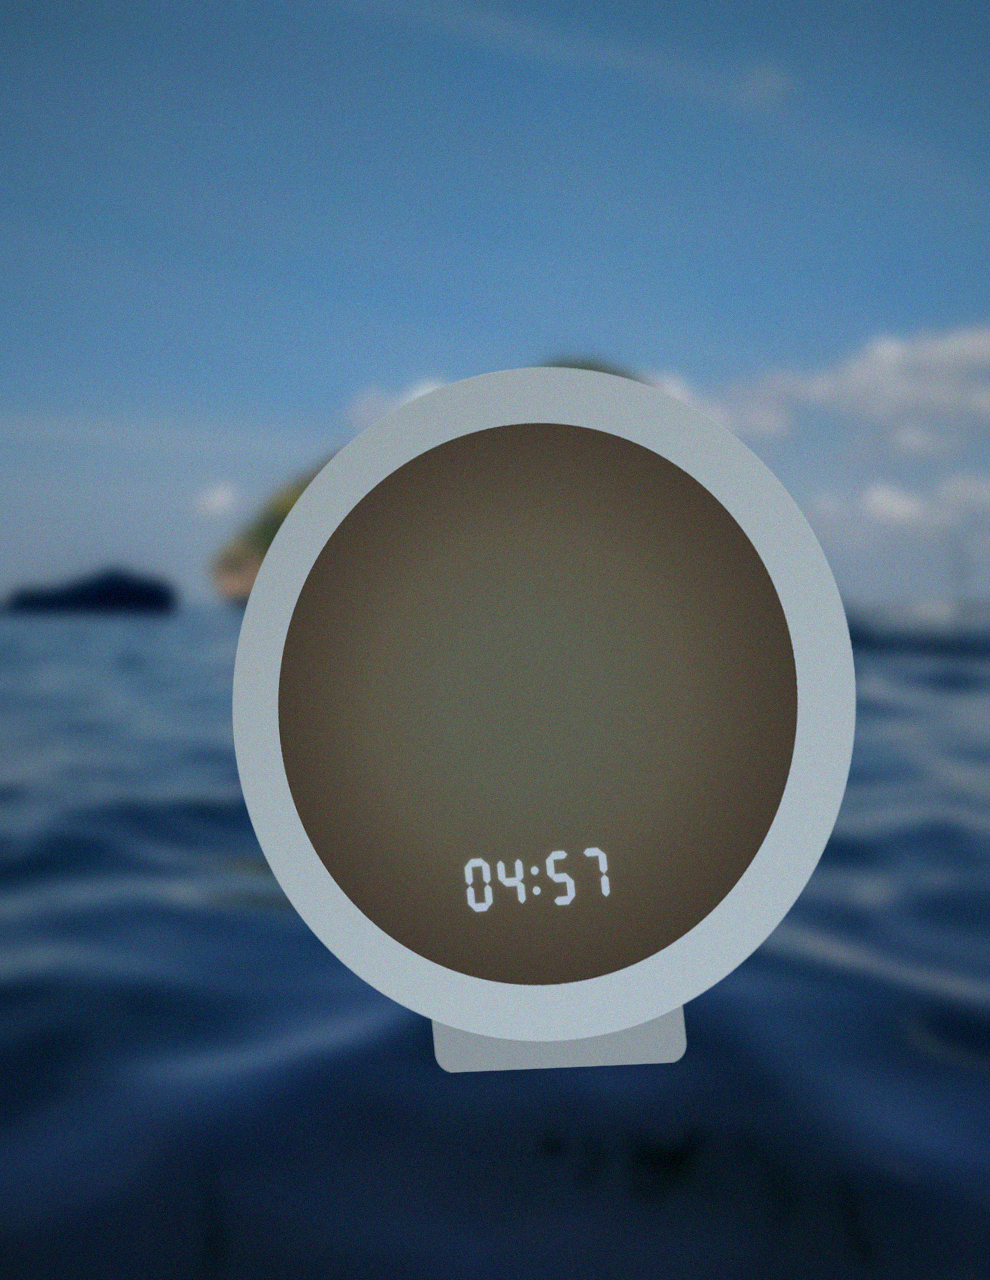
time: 4:57
